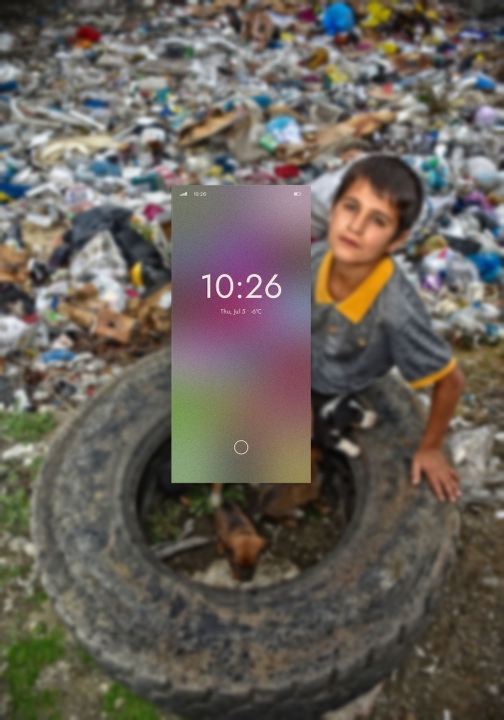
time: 10:26
